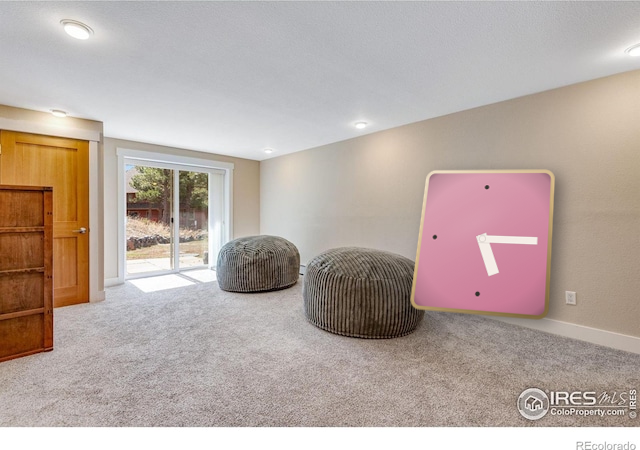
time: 5:15
